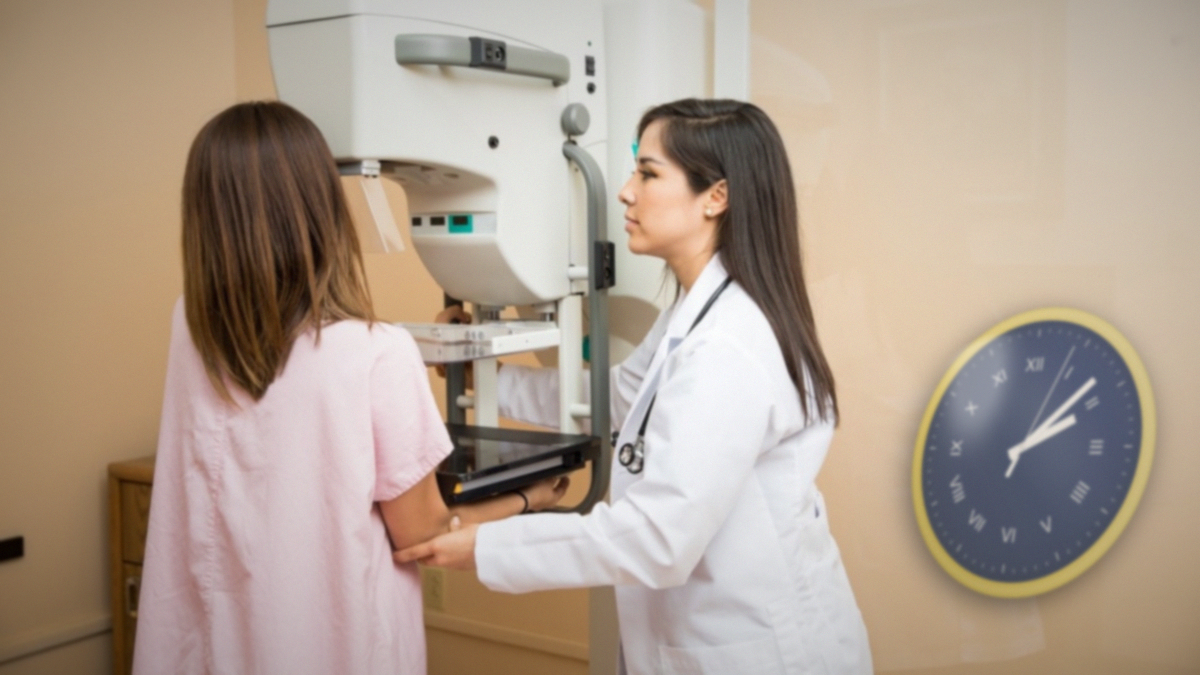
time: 2:08:04
